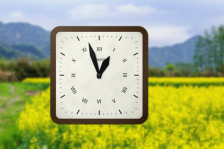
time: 12:57
